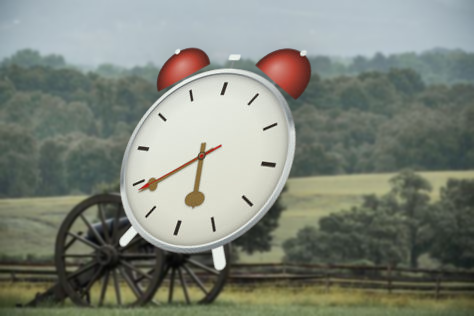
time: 5:38:39
